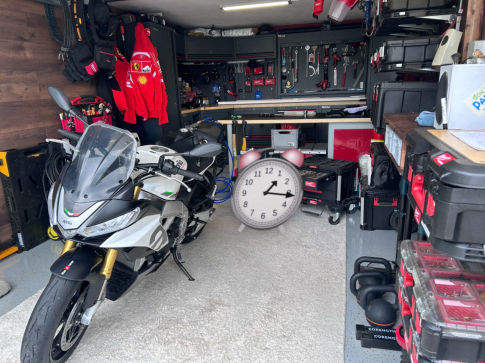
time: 1:16
